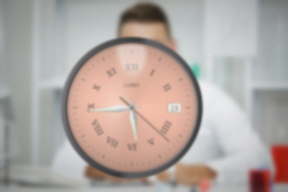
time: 5:44:22
